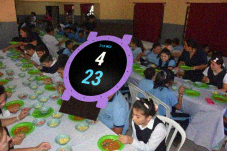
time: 4:23
